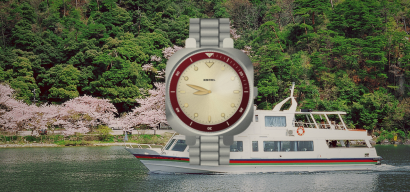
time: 8:48
